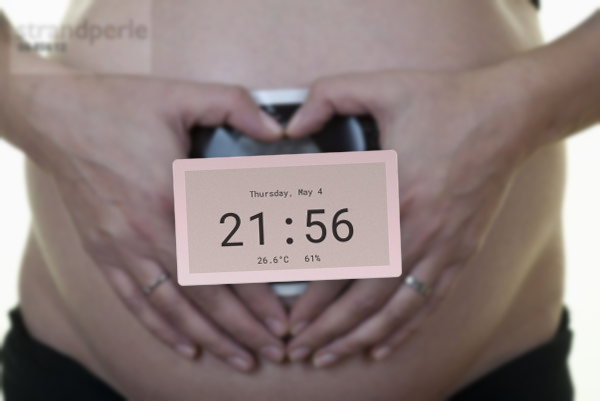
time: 21:56
